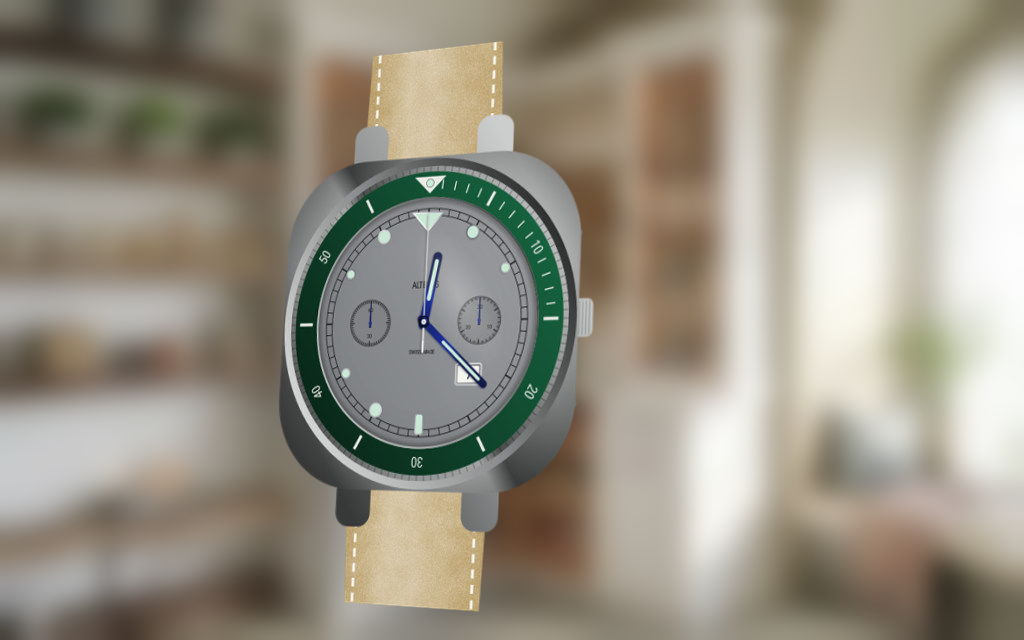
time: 12:22
